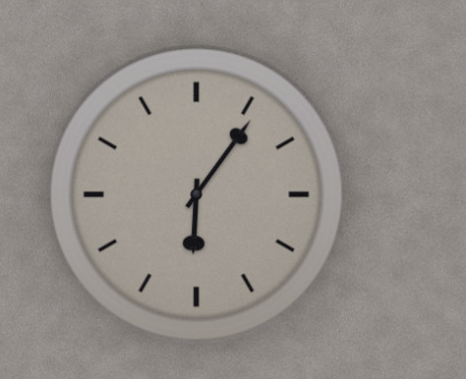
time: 6:06
